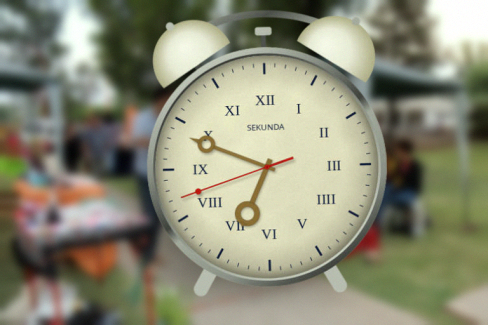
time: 6:48:42
